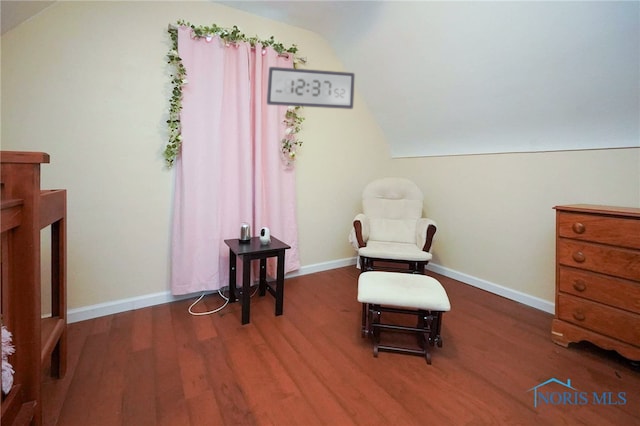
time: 12:37
